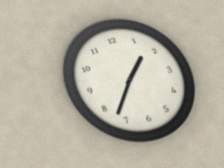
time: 1:37
